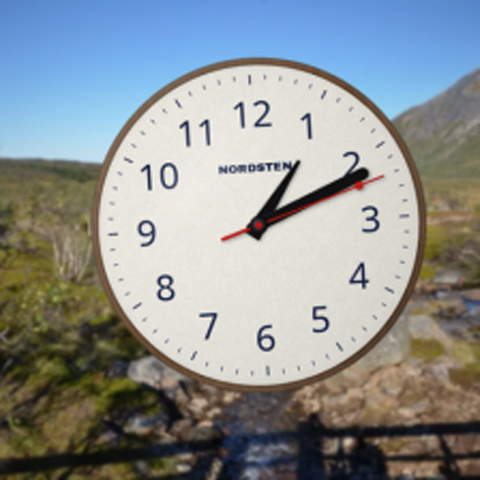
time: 1:11:12
